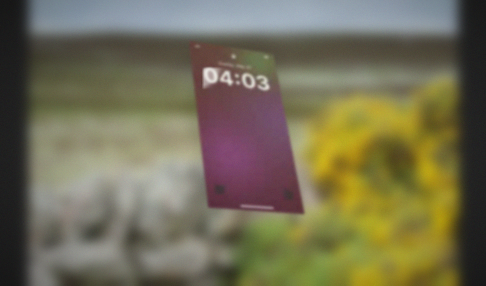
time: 4:03
